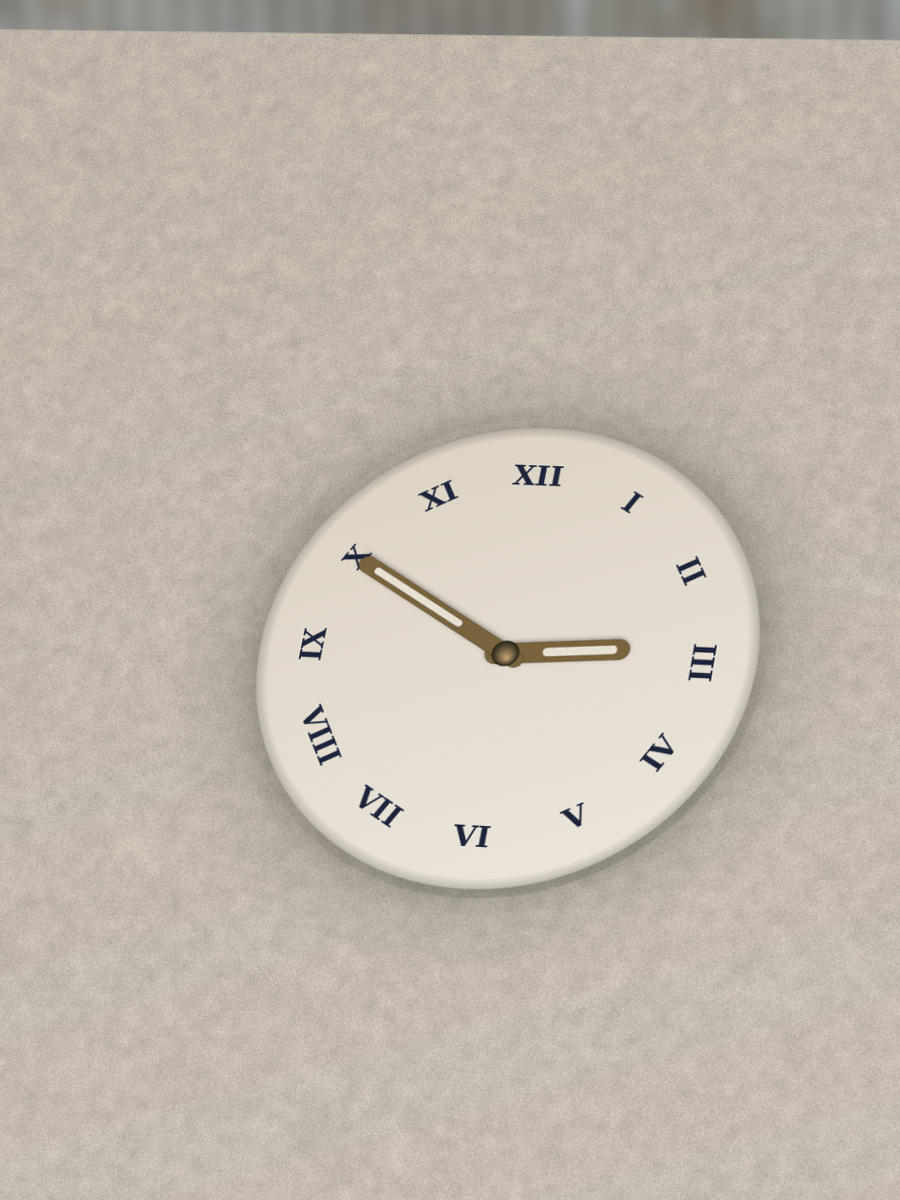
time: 2:50
